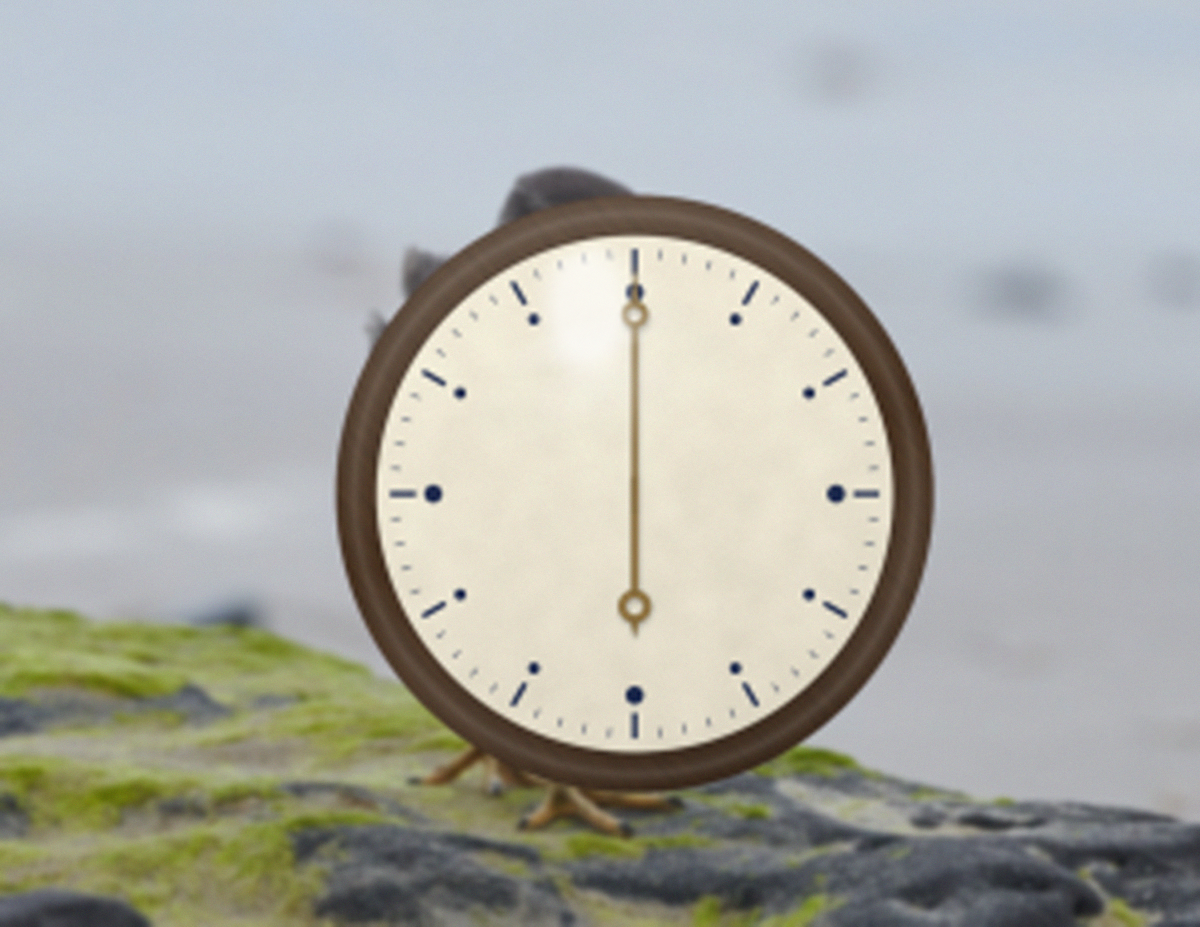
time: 6:00
